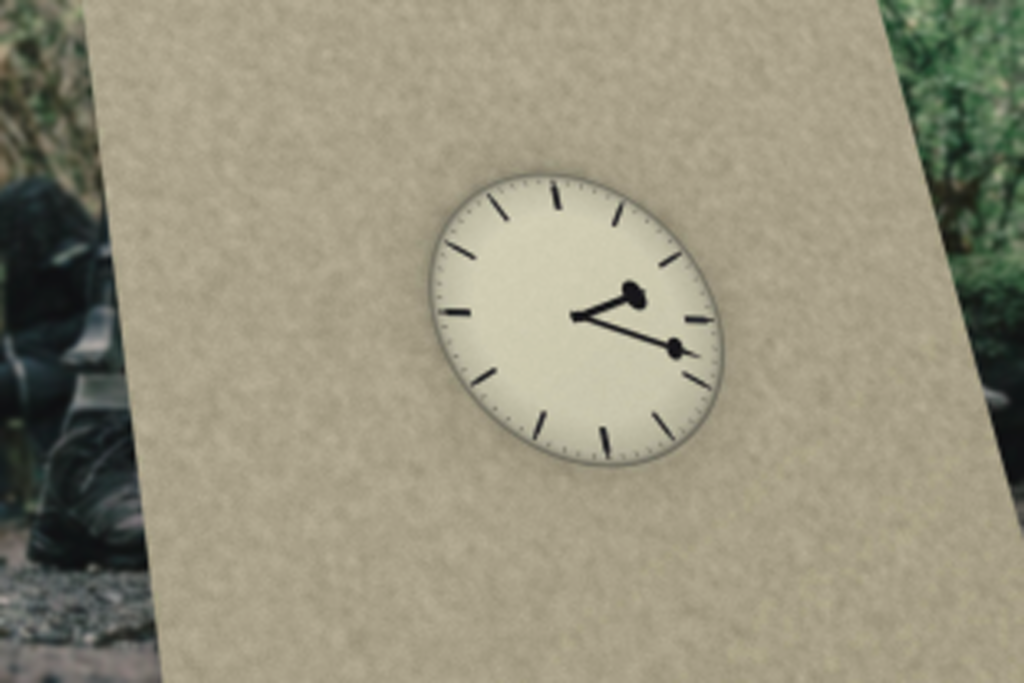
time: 2:18
